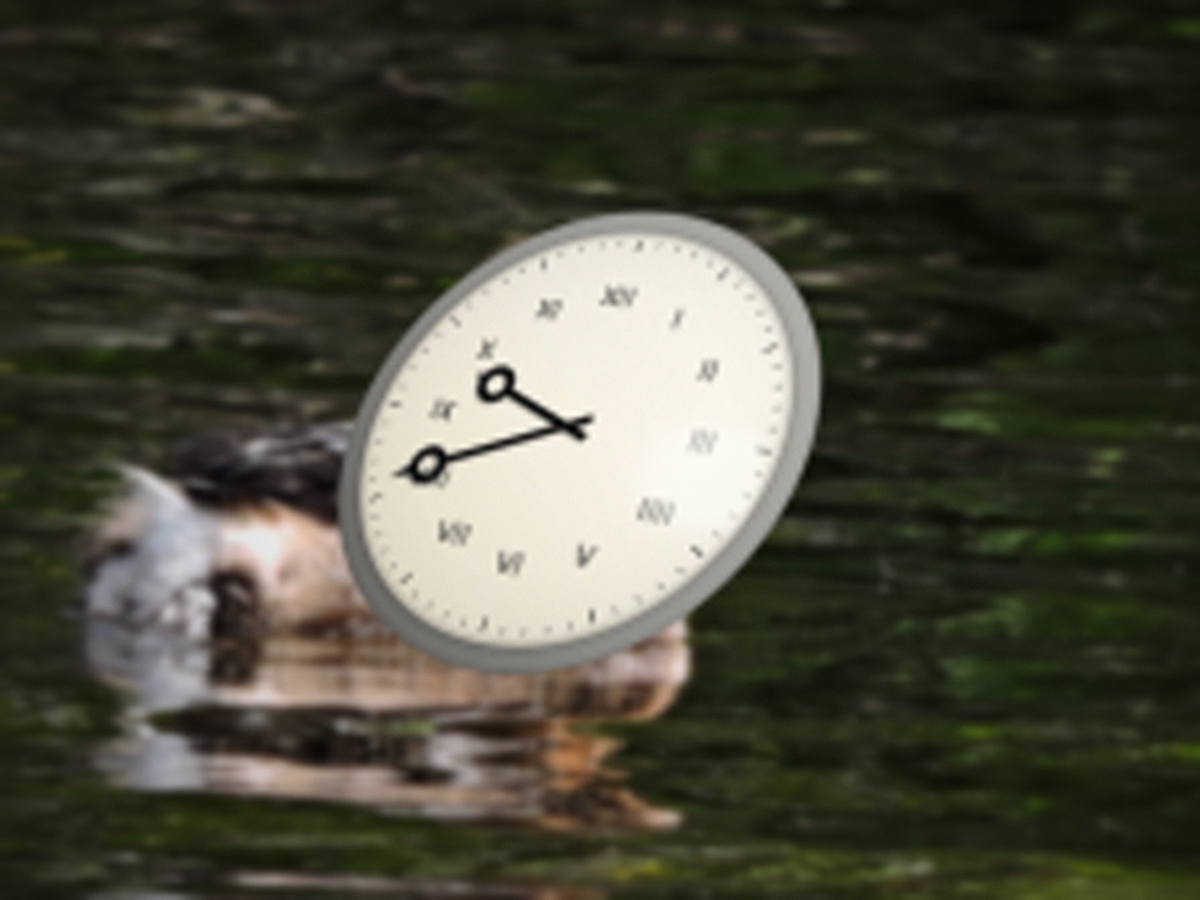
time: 9:41
